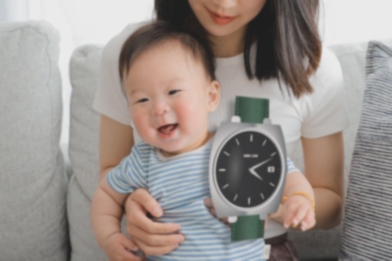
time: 4:11
